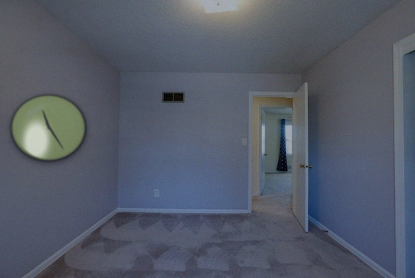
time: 11:25
